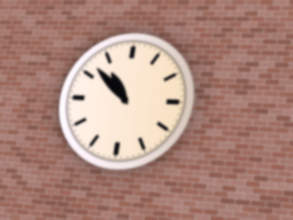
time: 10:52
